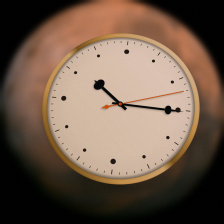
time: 10:15:12
